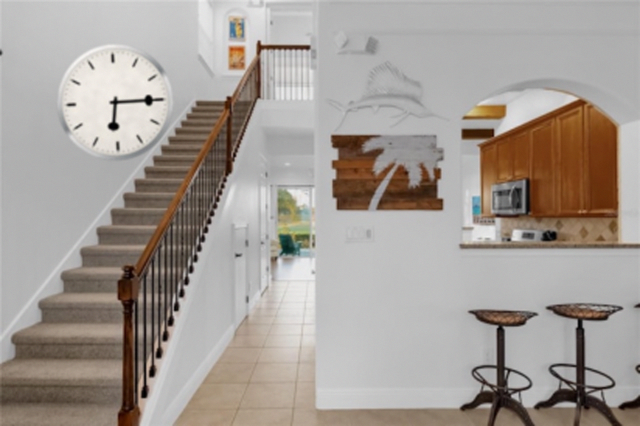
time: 6:15
